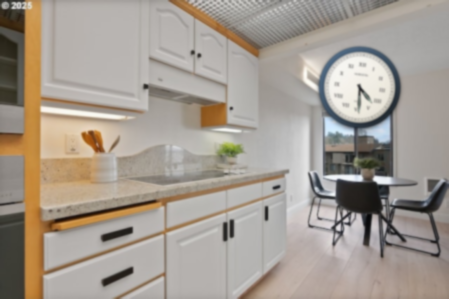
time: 4:29
